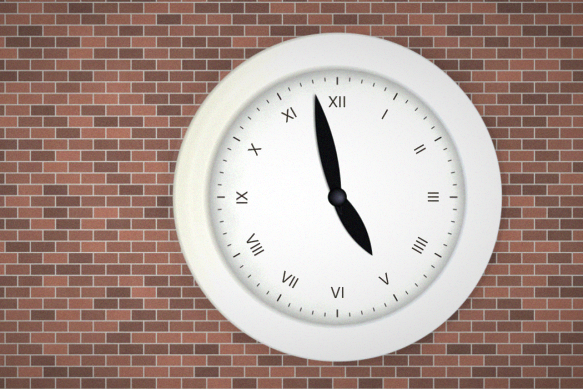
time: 4:58
